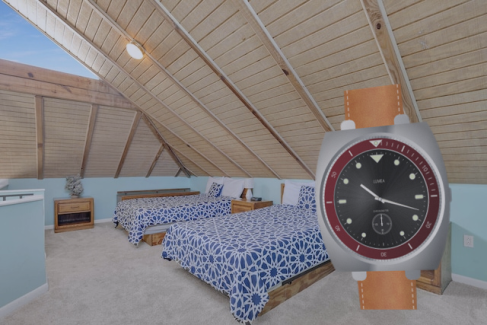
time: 10:18
